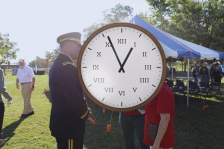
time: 12:56
